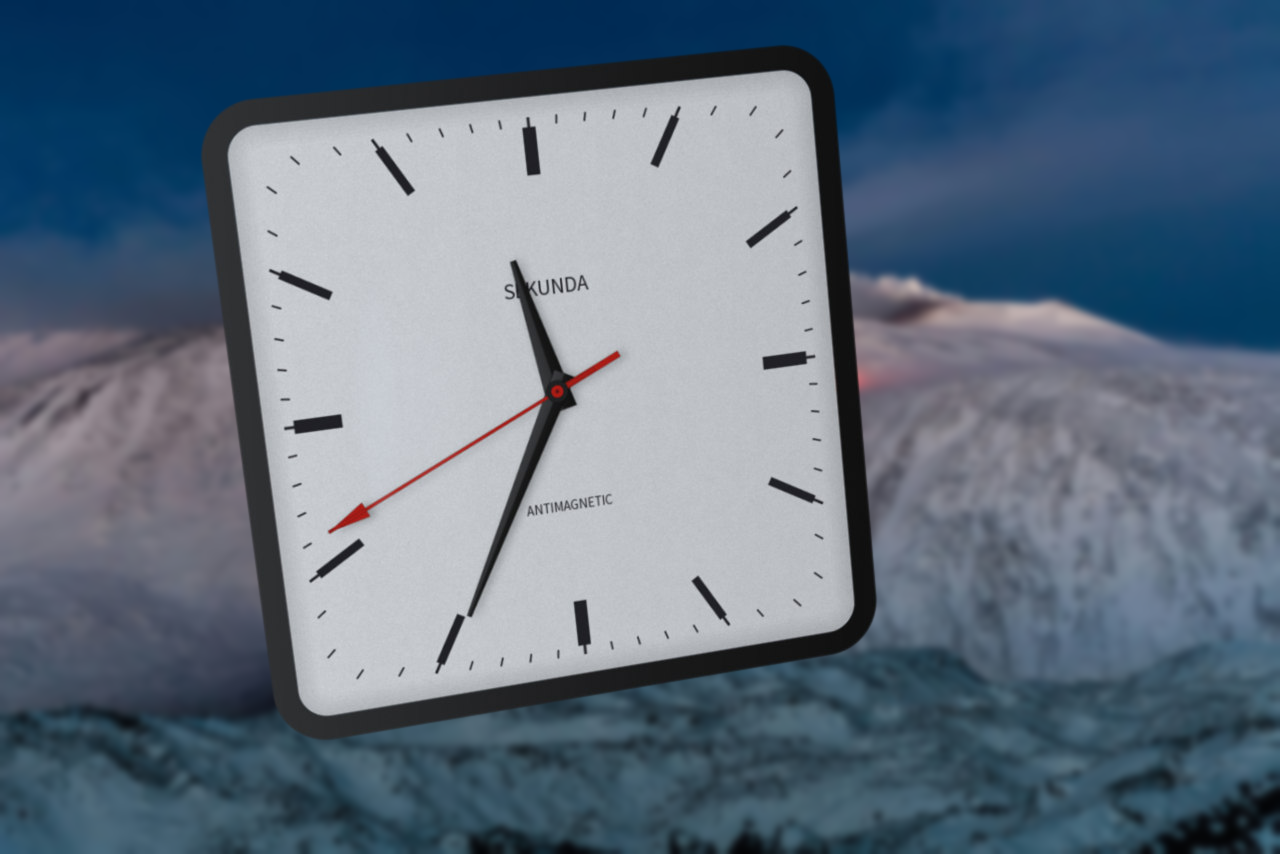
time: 11:34:41
